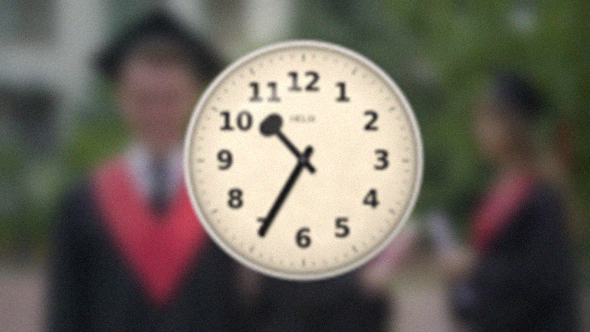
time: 10:35
